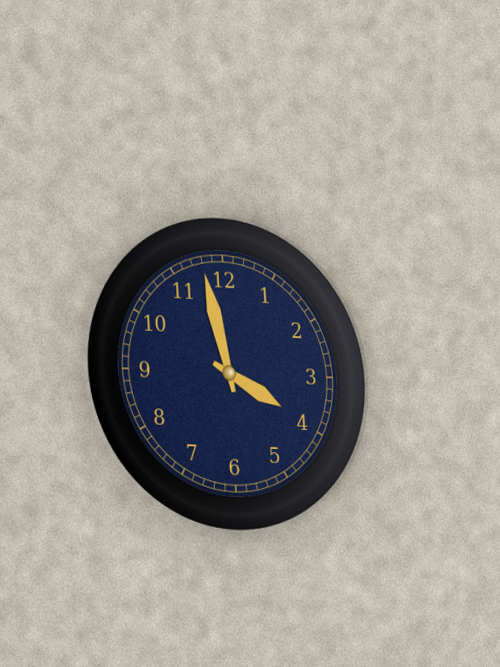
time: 3:58
